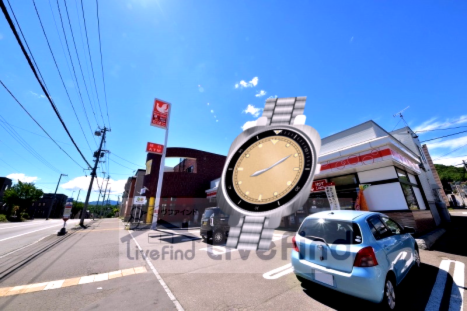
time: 8:09
